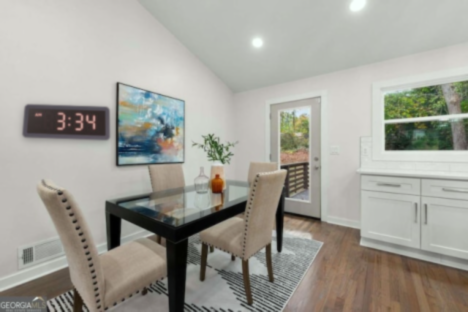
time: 3:34
